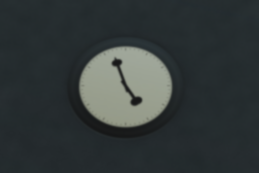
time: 4:57
